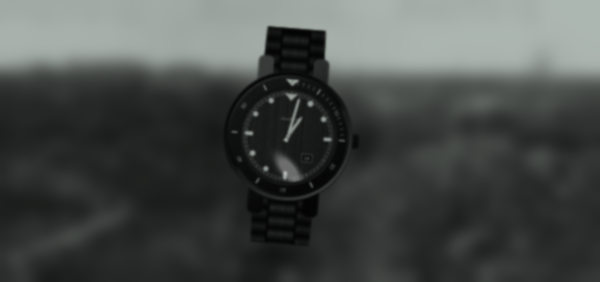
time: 1:02
